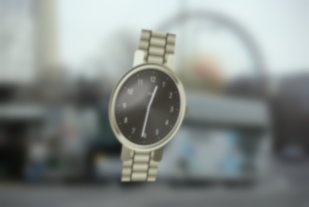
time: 12:31
